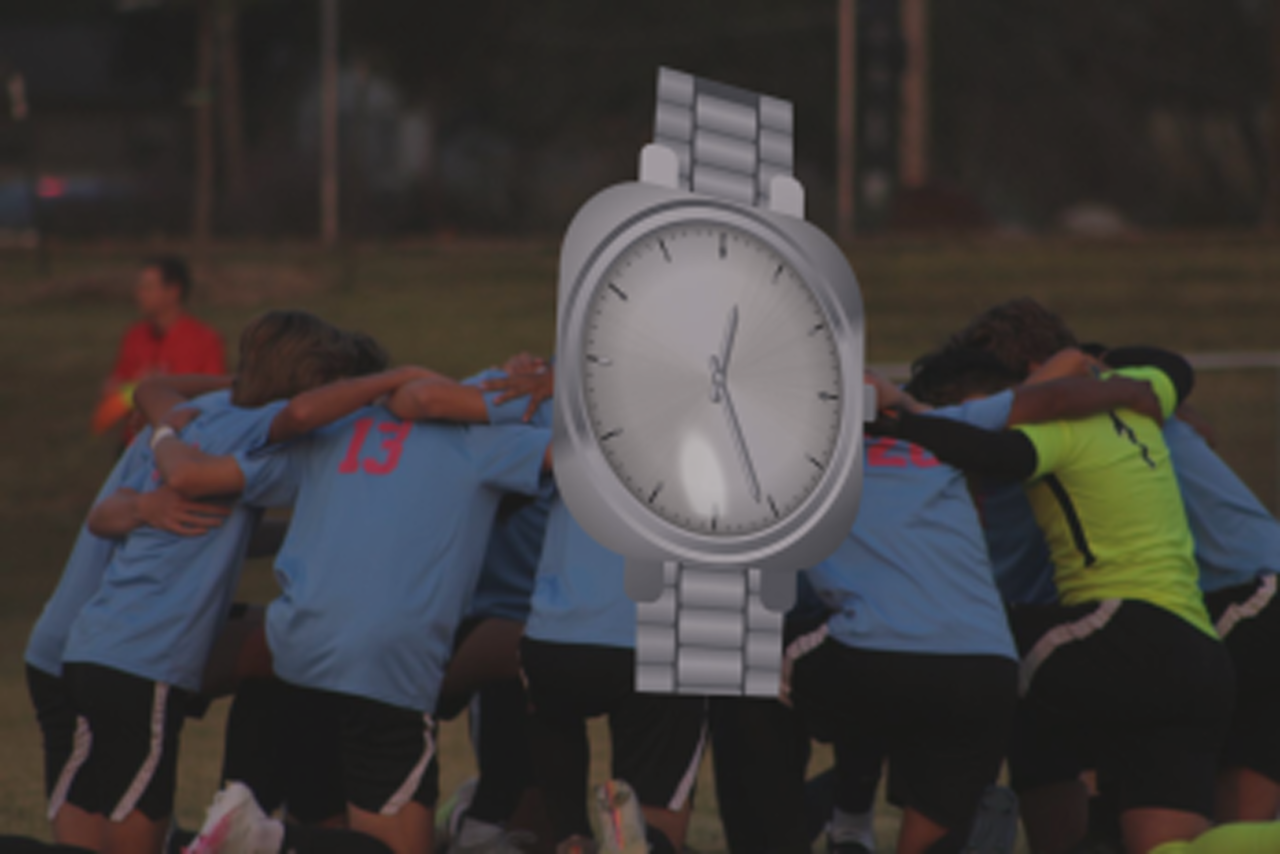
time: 12:26
